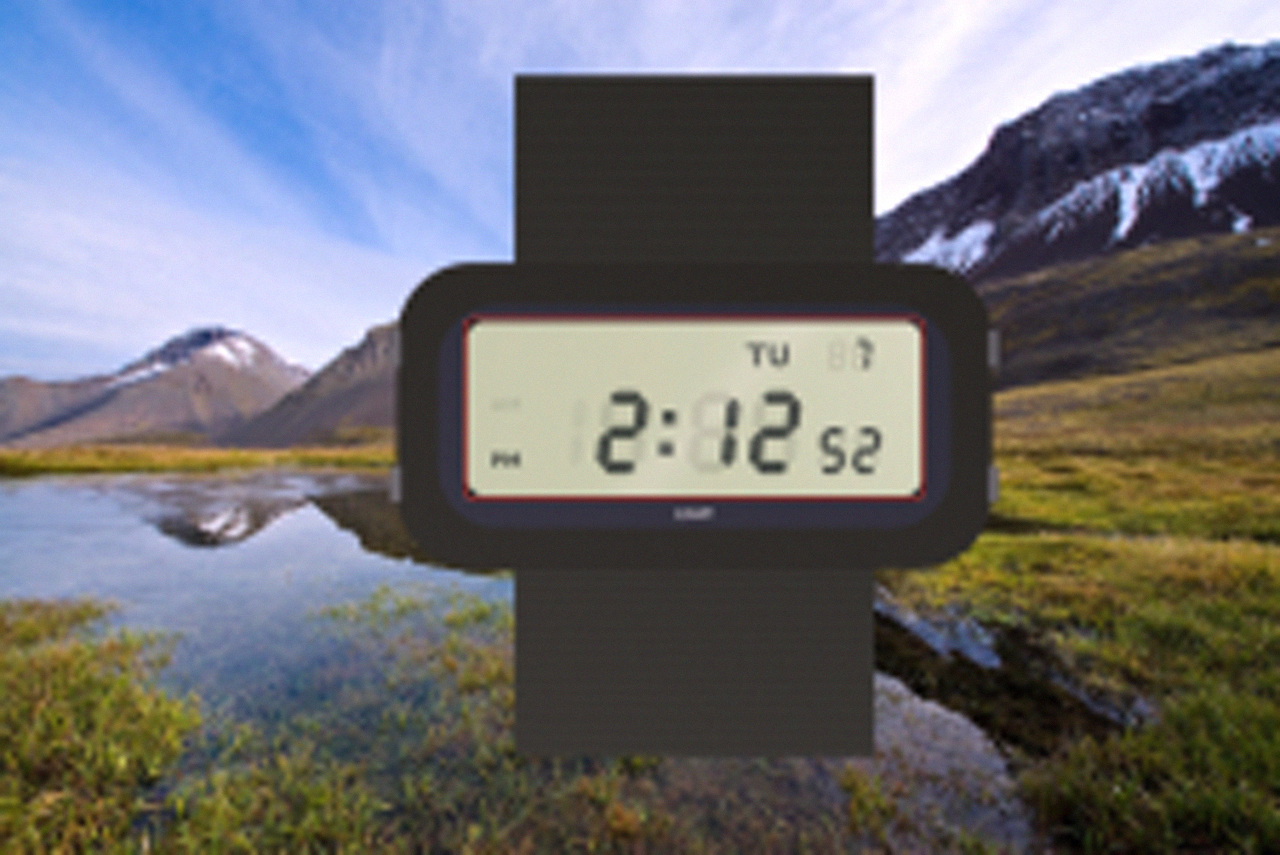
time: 2:12:52
